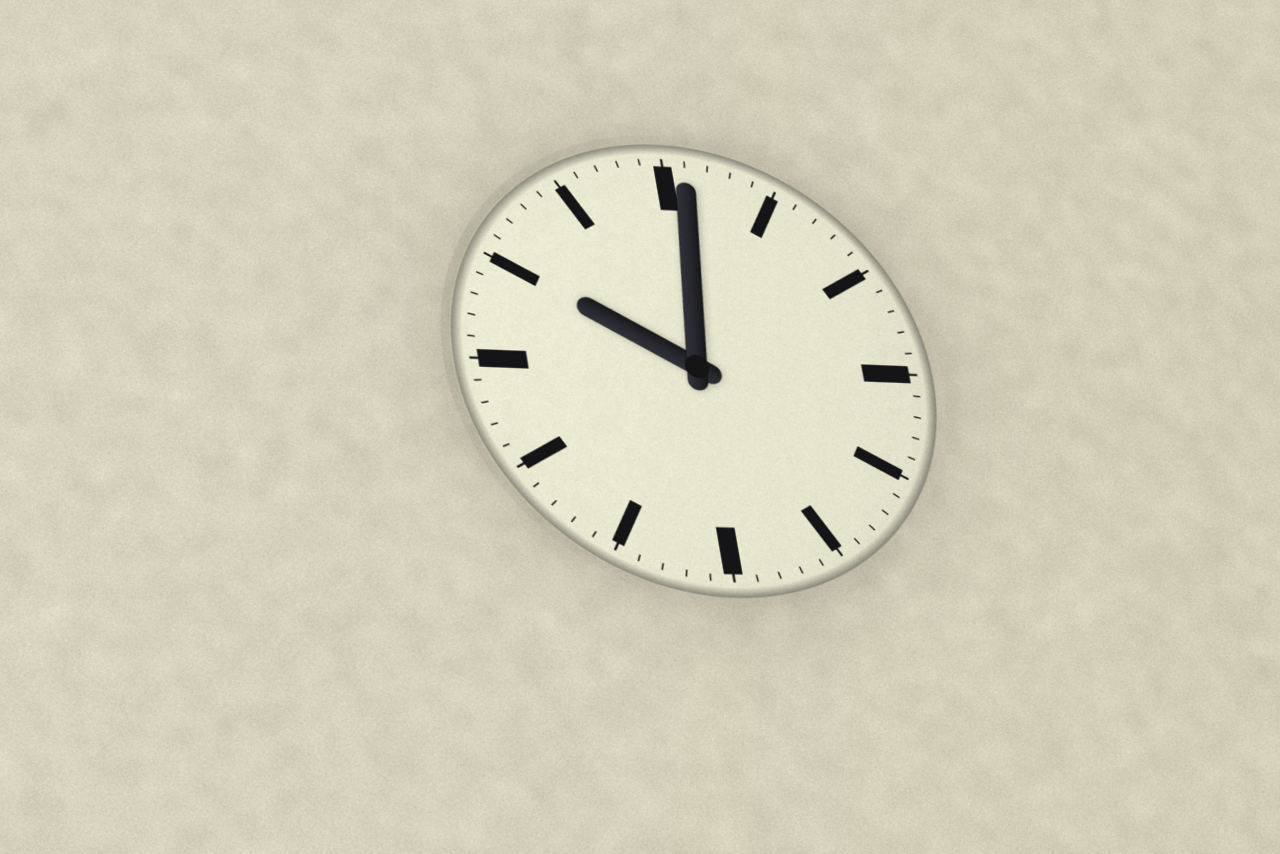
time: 10:01
